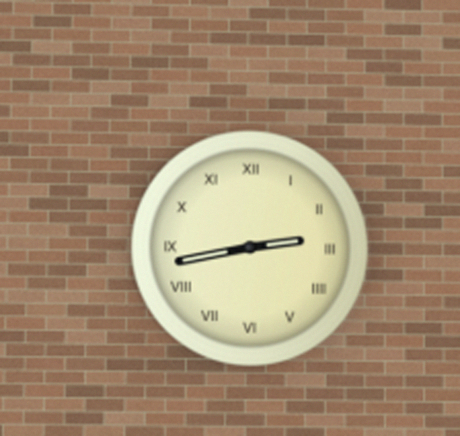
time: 2:43
